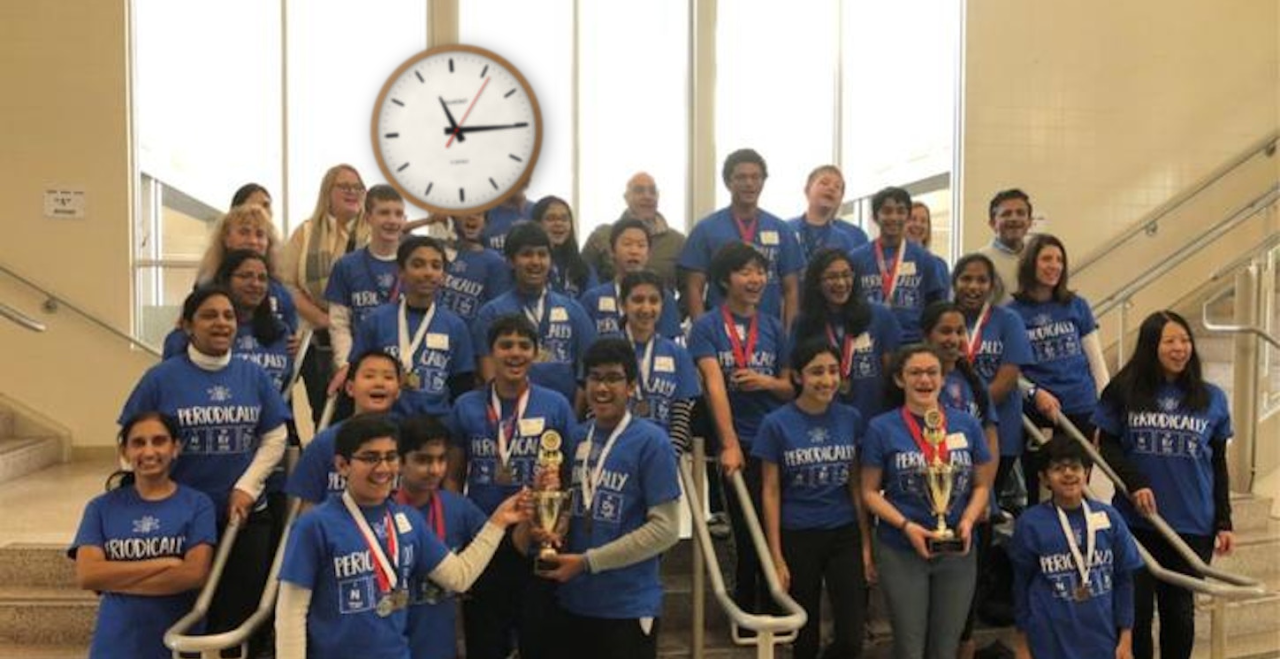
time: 11:15:06
